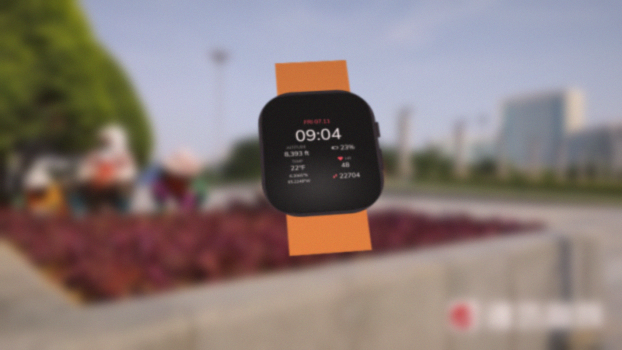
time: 9:04
